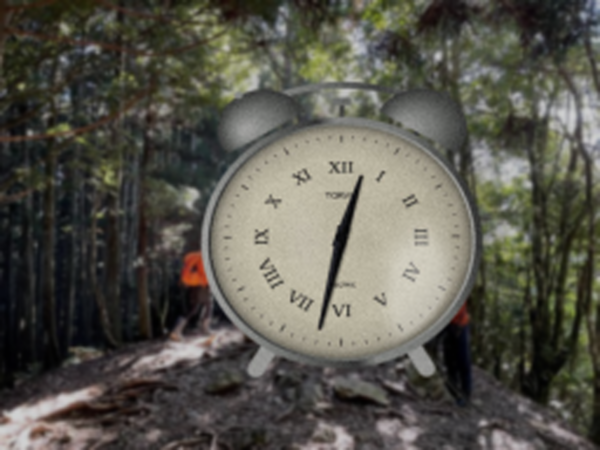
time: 12:32
